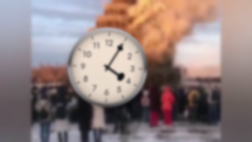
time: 4:05
